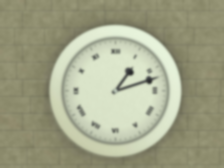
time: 1:12
